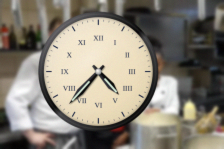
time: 4:37
